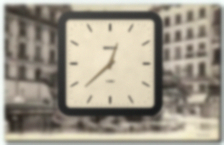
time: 12:38
